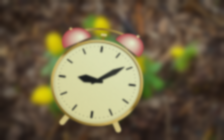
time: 9:09
